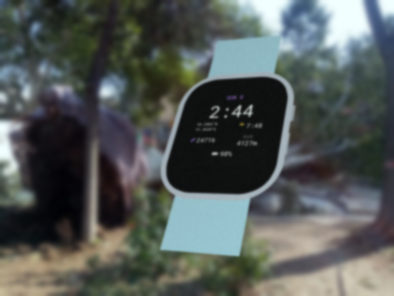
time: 2:44
